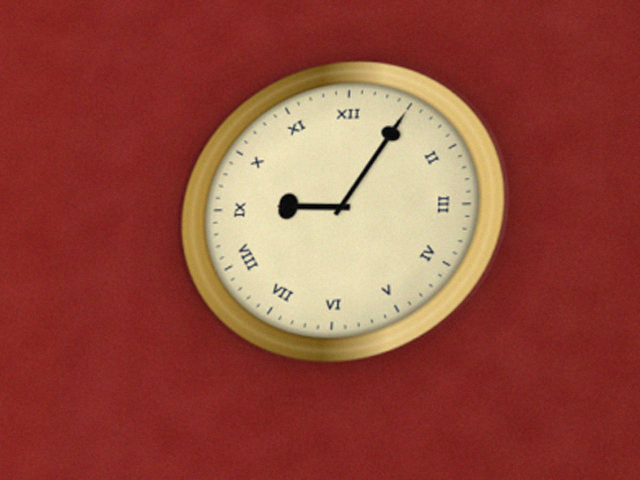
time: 9:05
